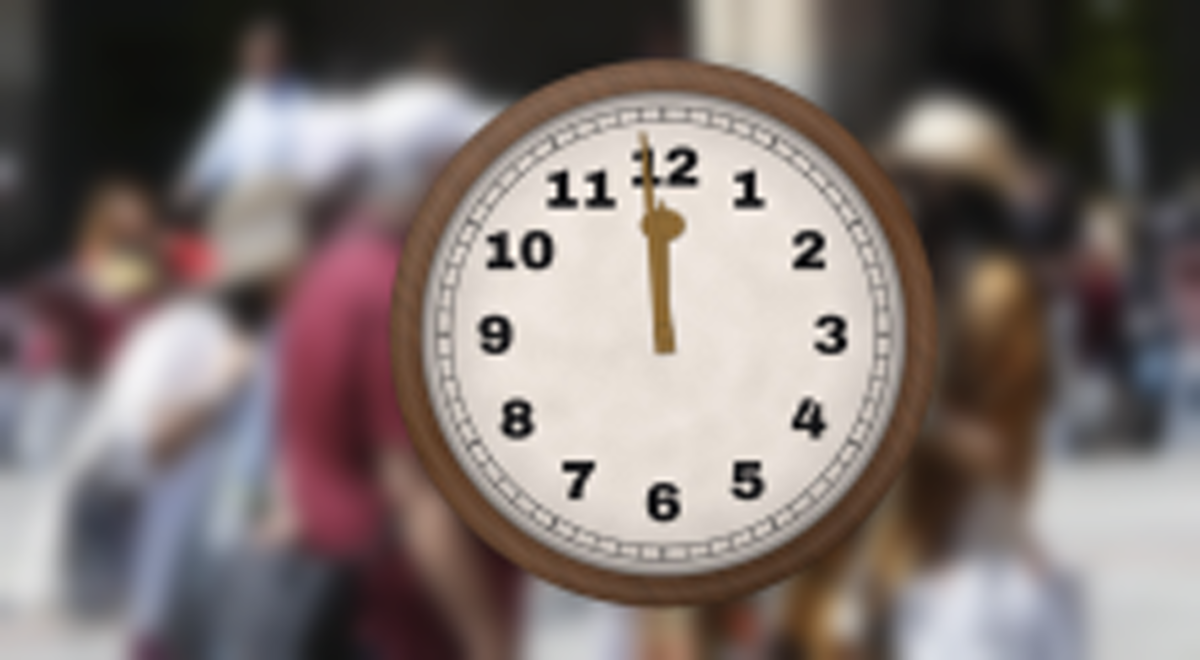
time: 11:59
